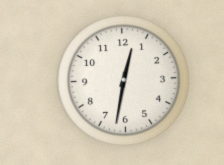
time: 12:32
